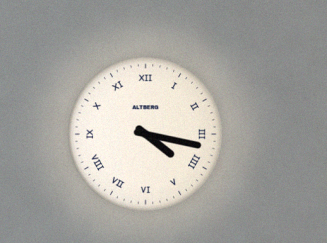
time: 4:17
